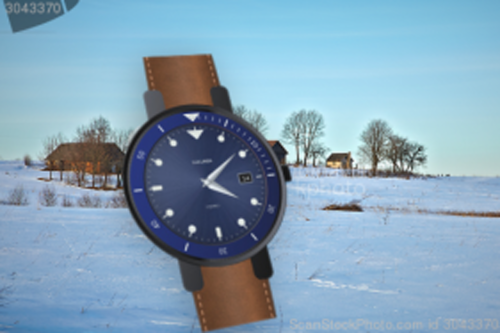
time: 4:09
